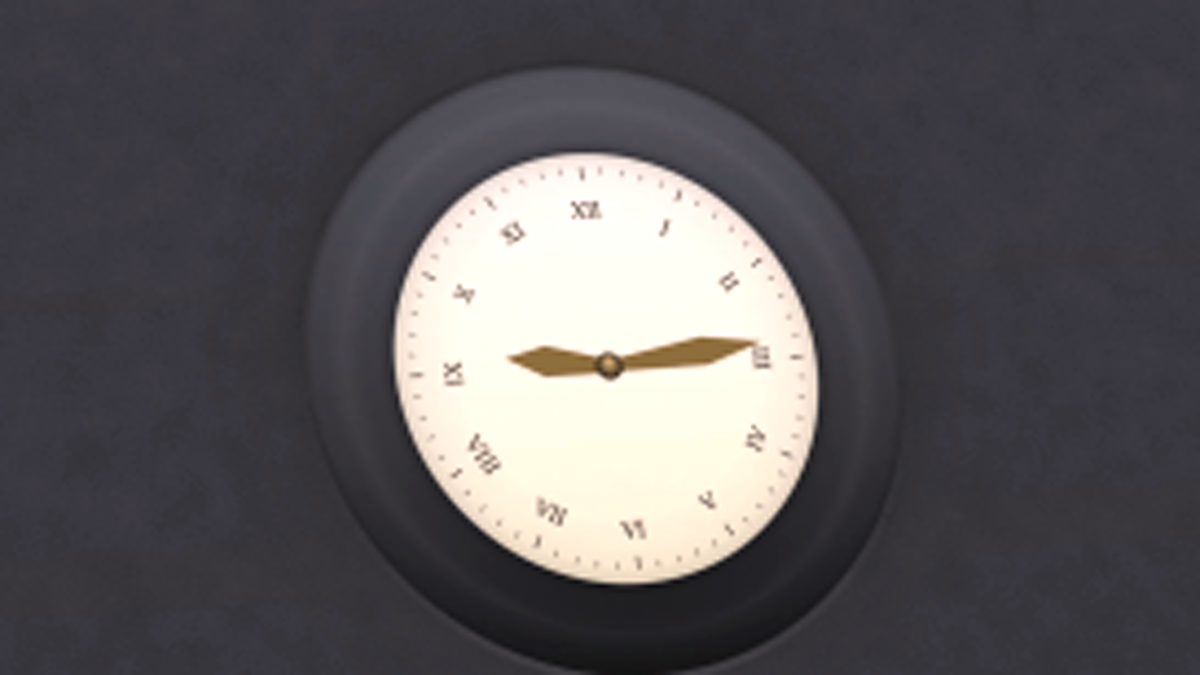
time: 9:14
